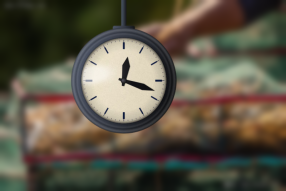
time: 12:18
